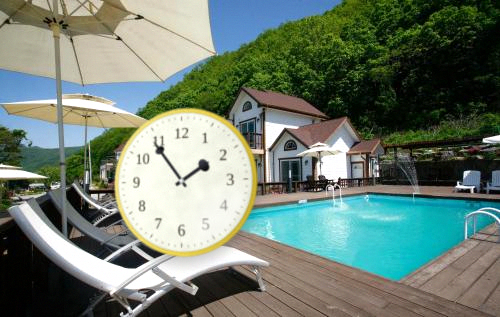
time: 1:54
